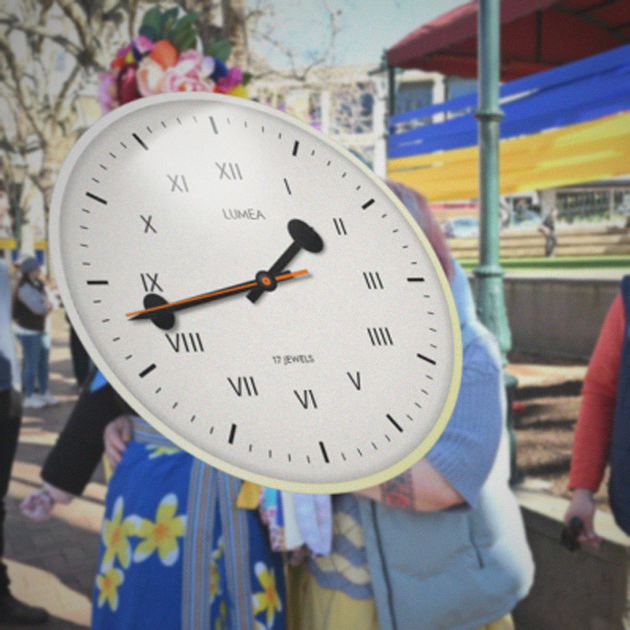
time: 1:42:43
